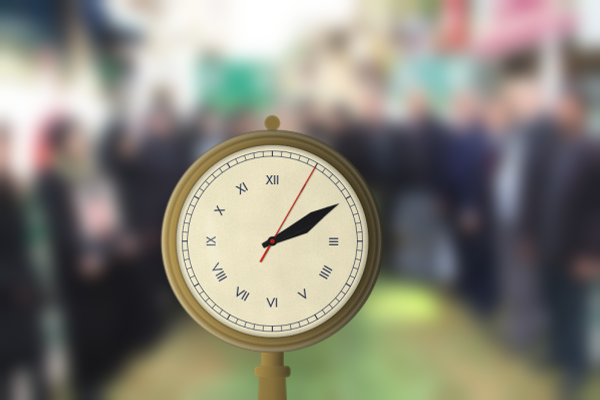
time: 2:10:05
